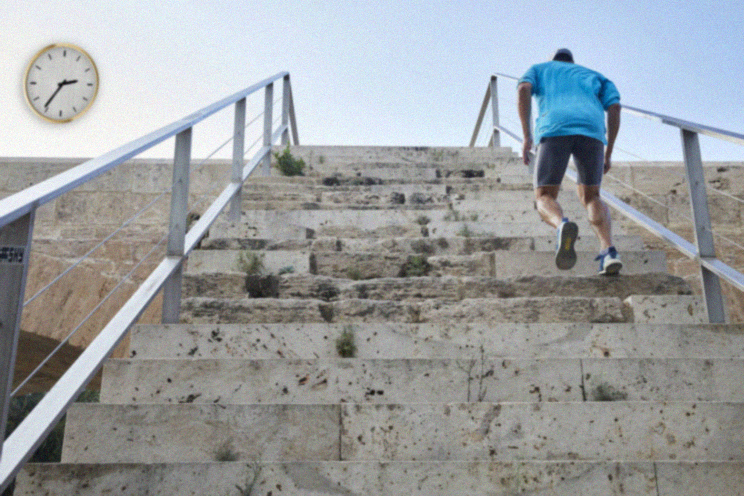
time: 2:36
